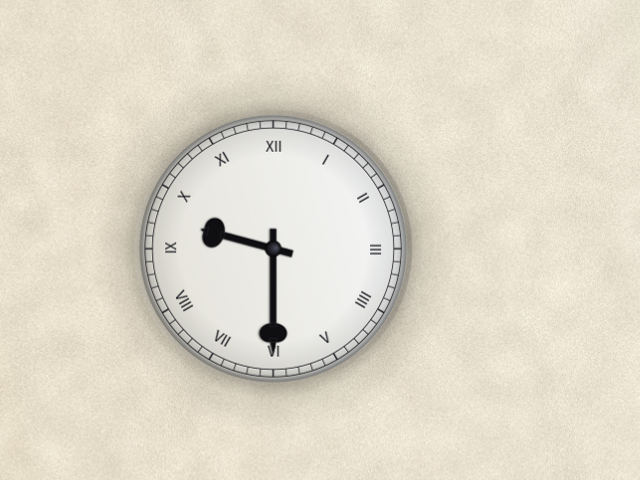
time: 9:30
